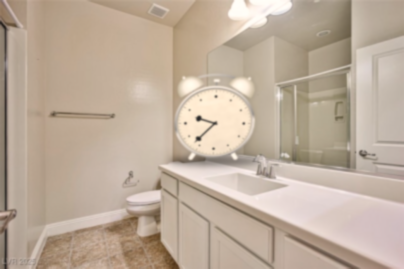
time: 9:37
